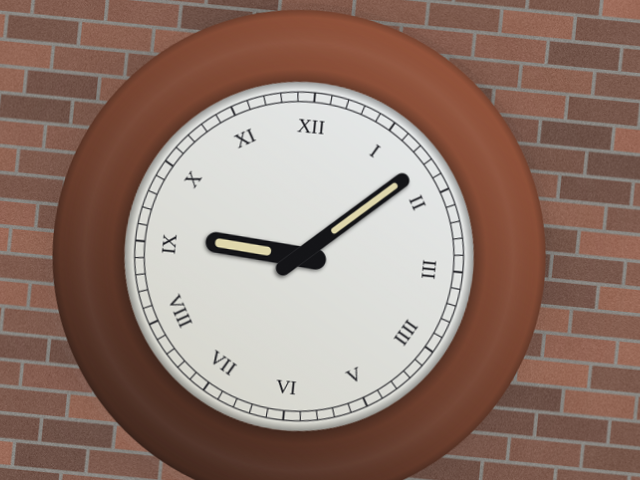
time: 9:08
